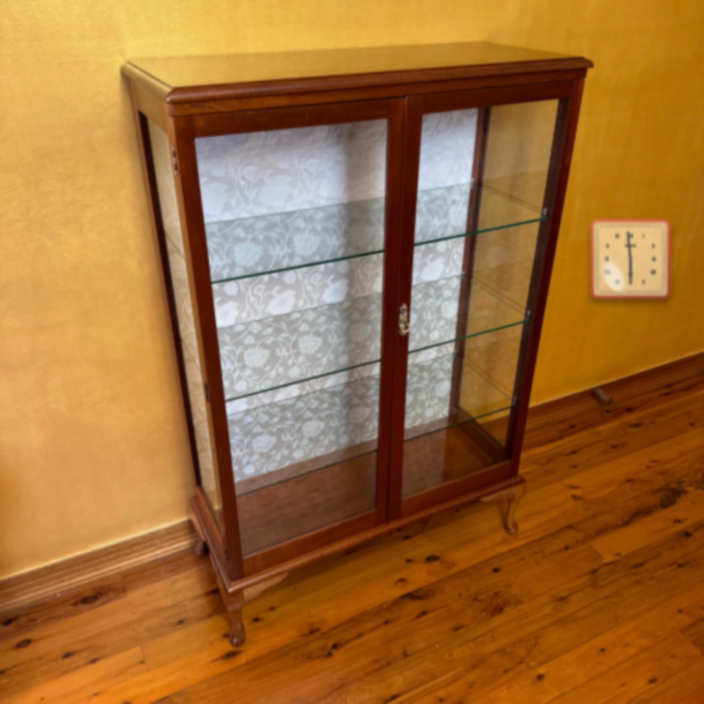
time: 5:59
